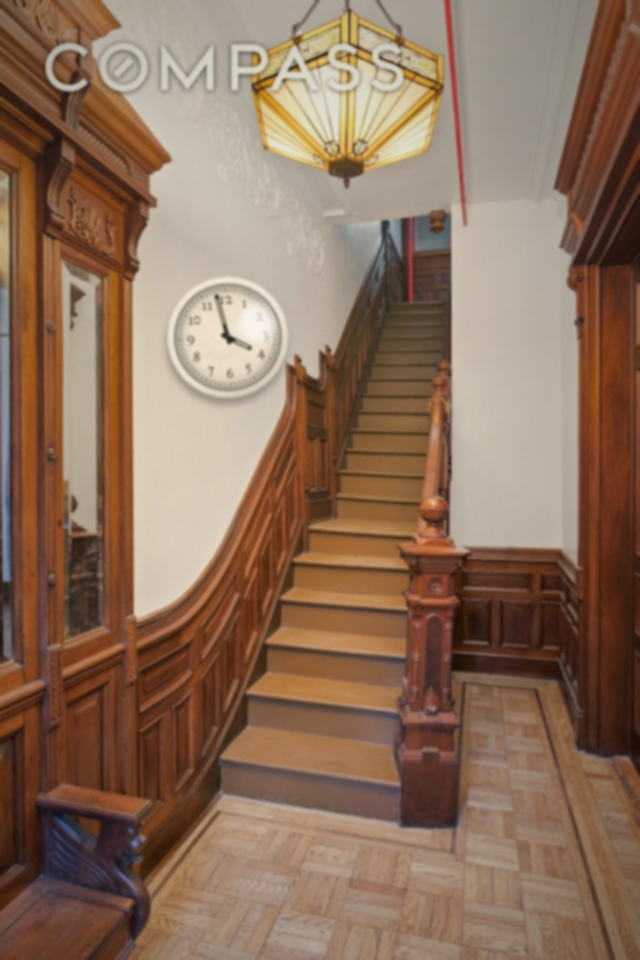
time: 3:58
